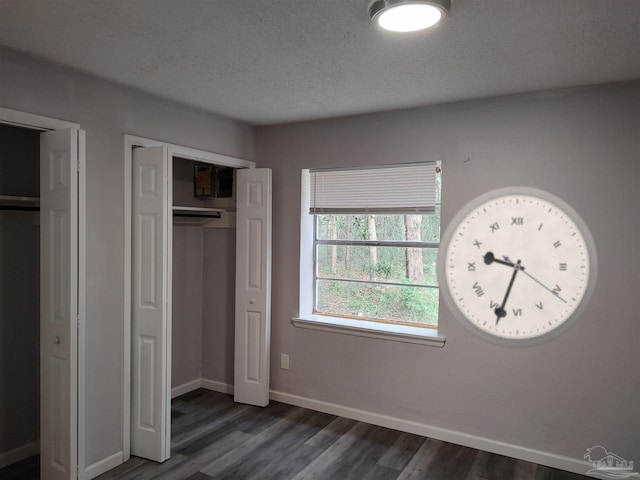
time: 9:33:21
